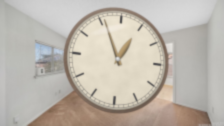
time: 12:56
